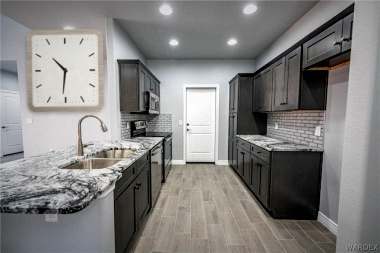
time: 10:31
